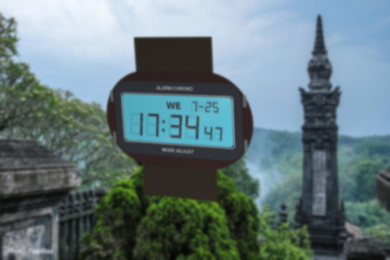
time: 17:34:47
